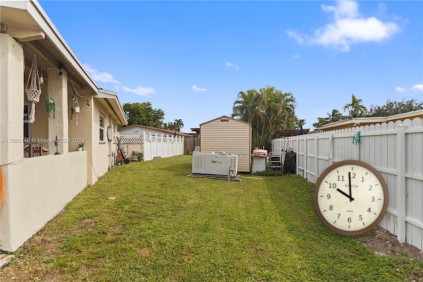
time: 9:59
